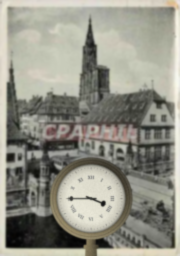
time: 3:45
